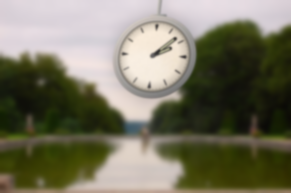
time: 2:08
